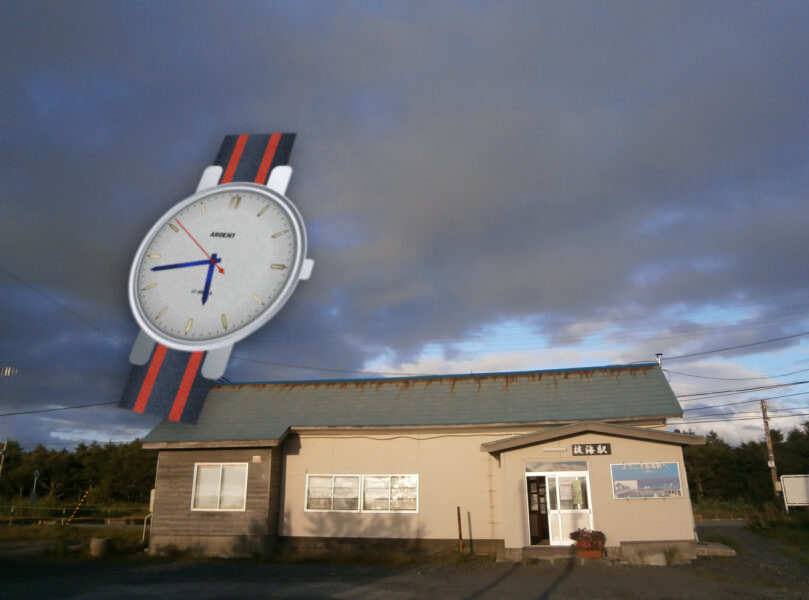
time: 5:42:51
